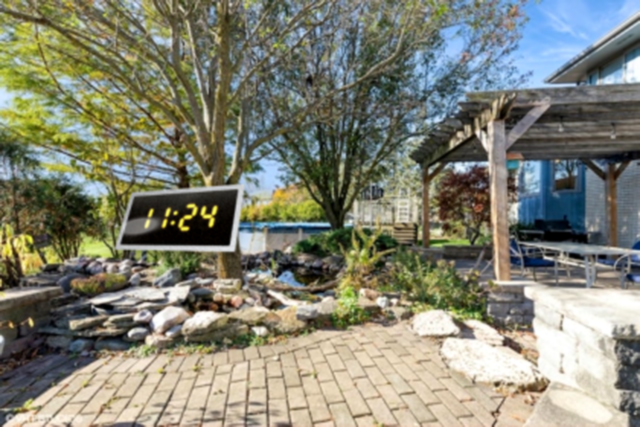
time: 11:24
